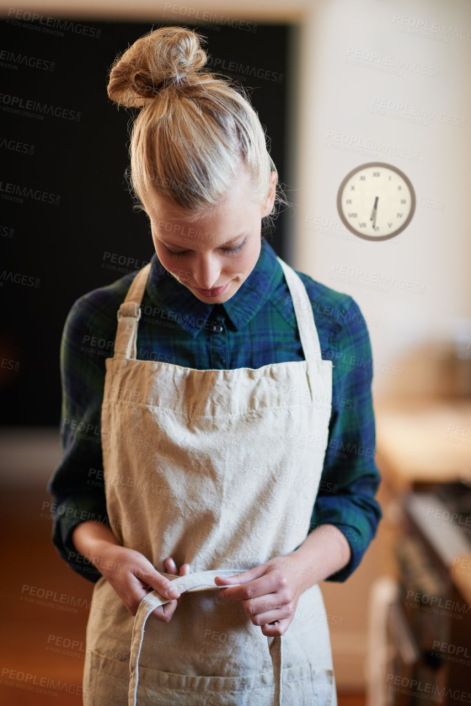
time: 6:31
